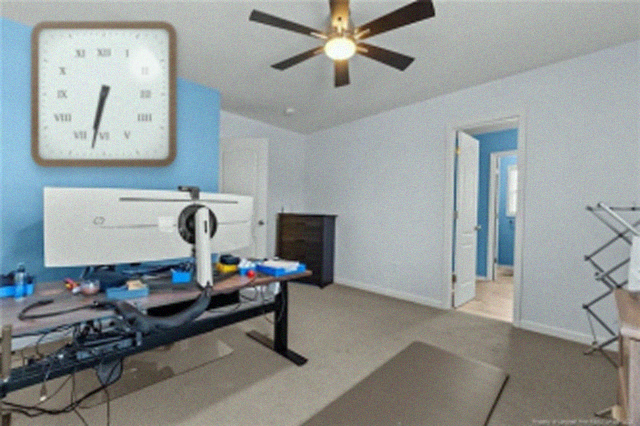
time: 6:32
